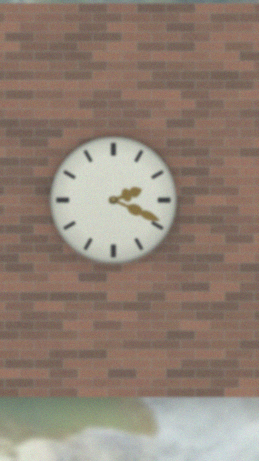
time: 2:19
